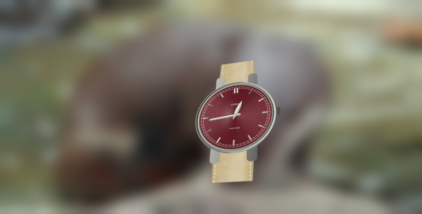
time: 12:44
